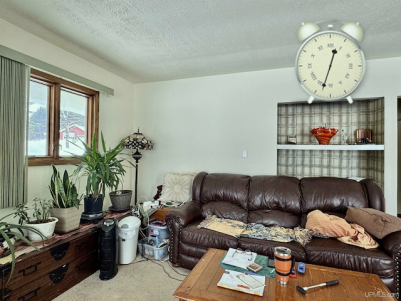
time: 12:33
